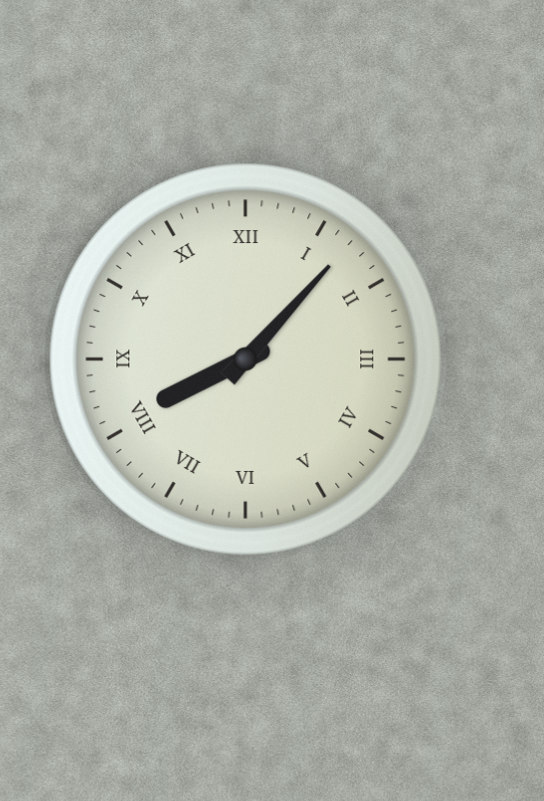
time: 8:07
